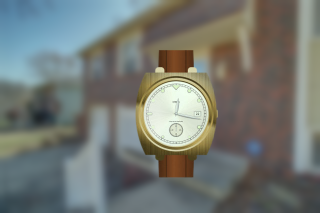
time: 12:17
